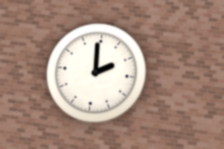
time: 1:59
